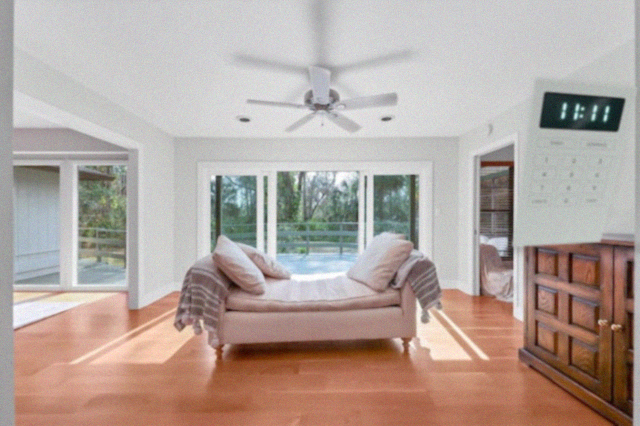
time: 11:11
